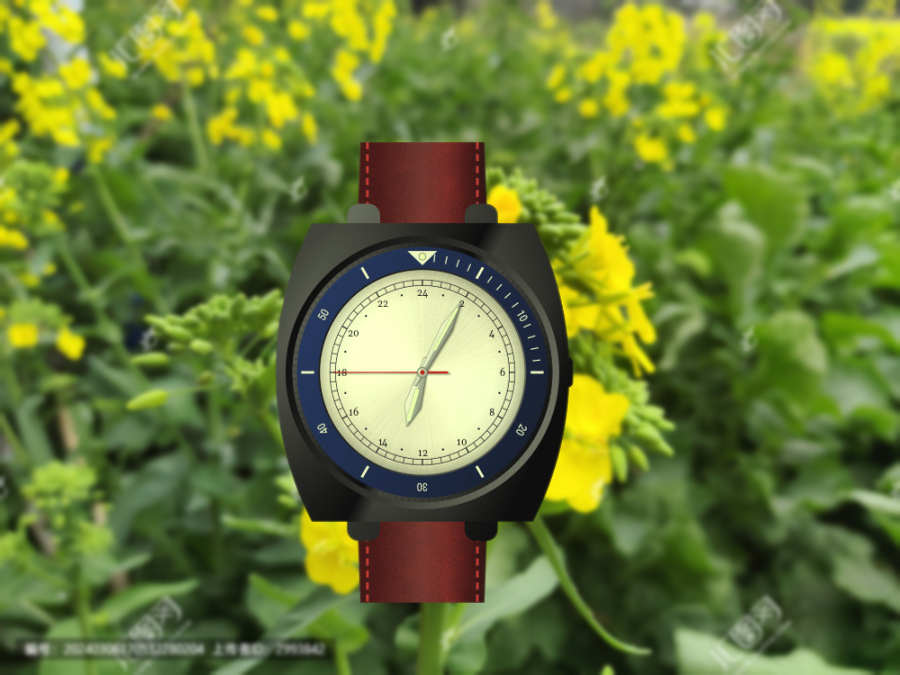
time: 13:04:45
